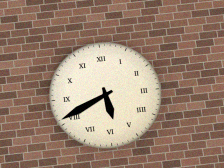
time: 5:41
